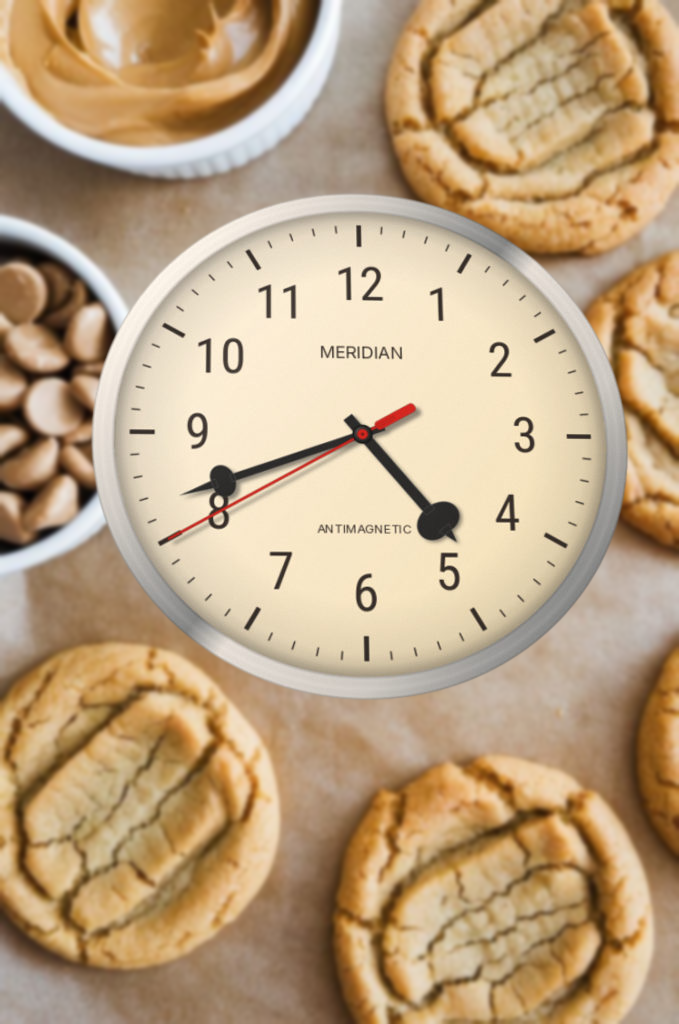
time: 4:41:40
